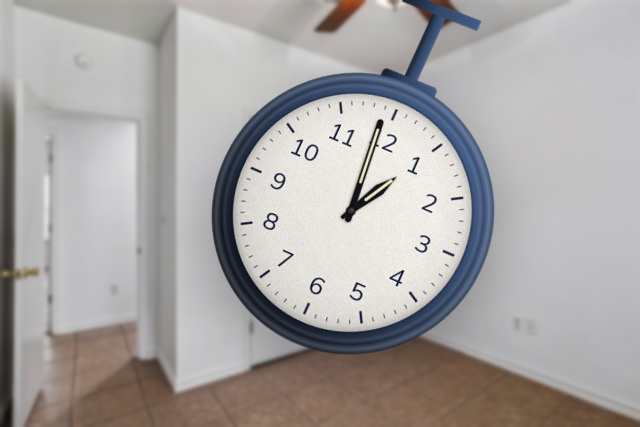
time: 12:59
